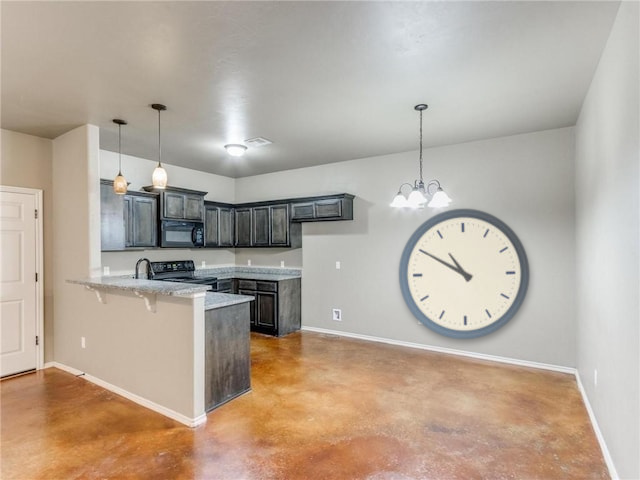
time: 10:50
